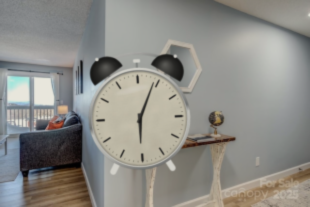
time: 6:04
